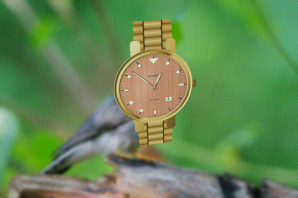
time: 12:52
